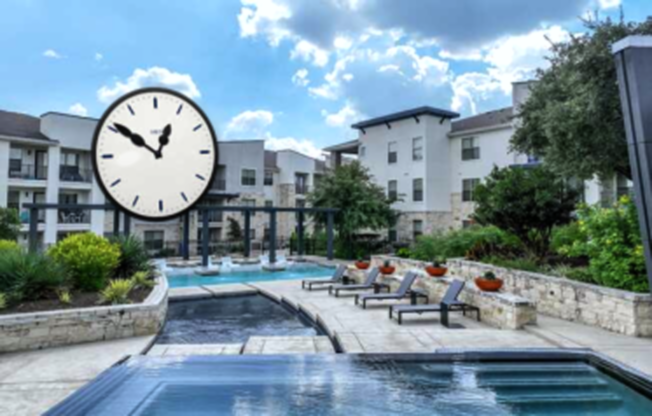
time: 12:51
